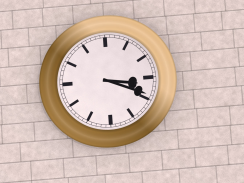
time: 3:19
